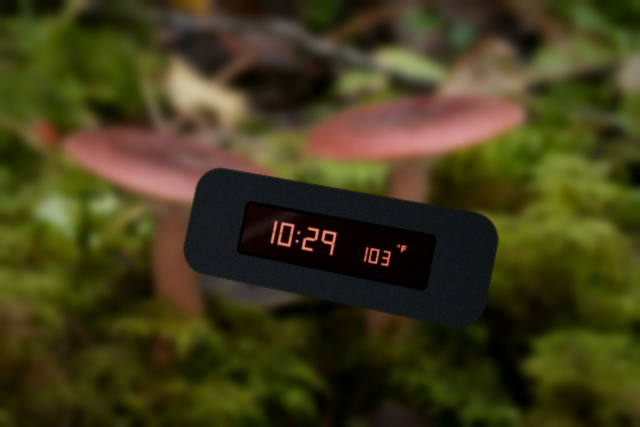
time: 10:29
